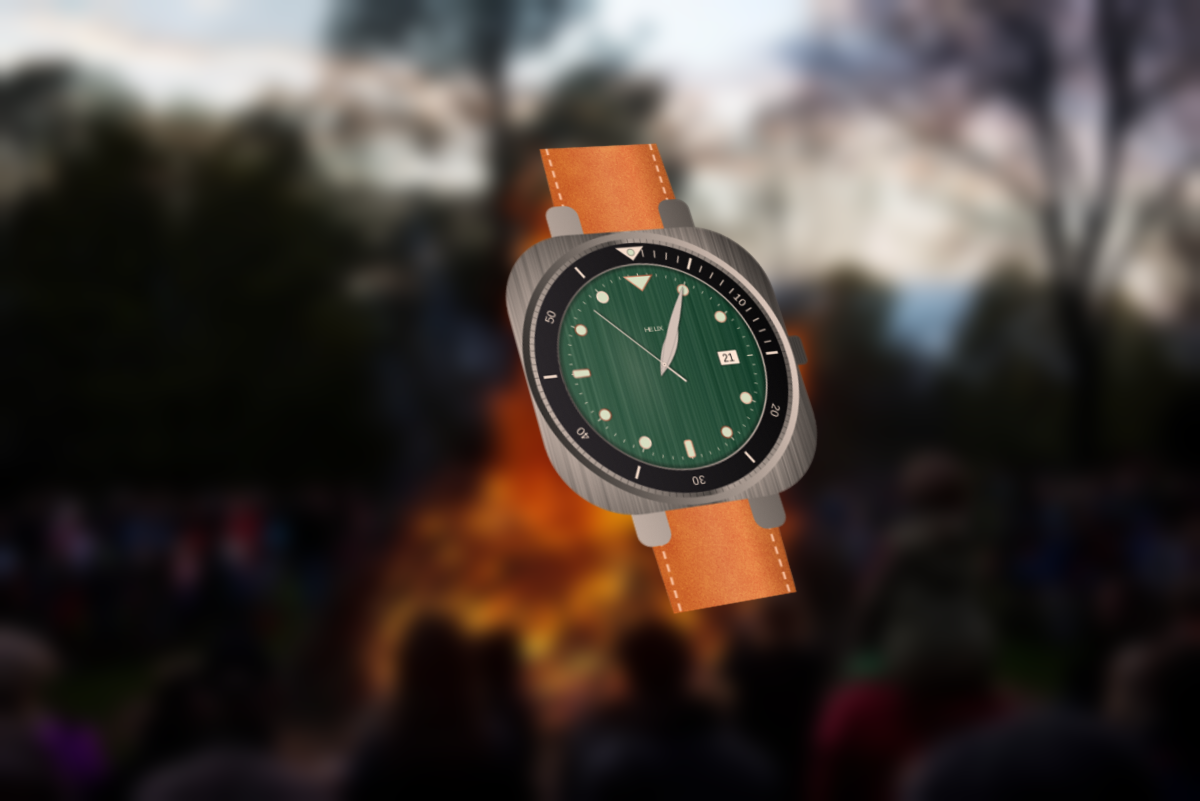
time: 1:04:53
